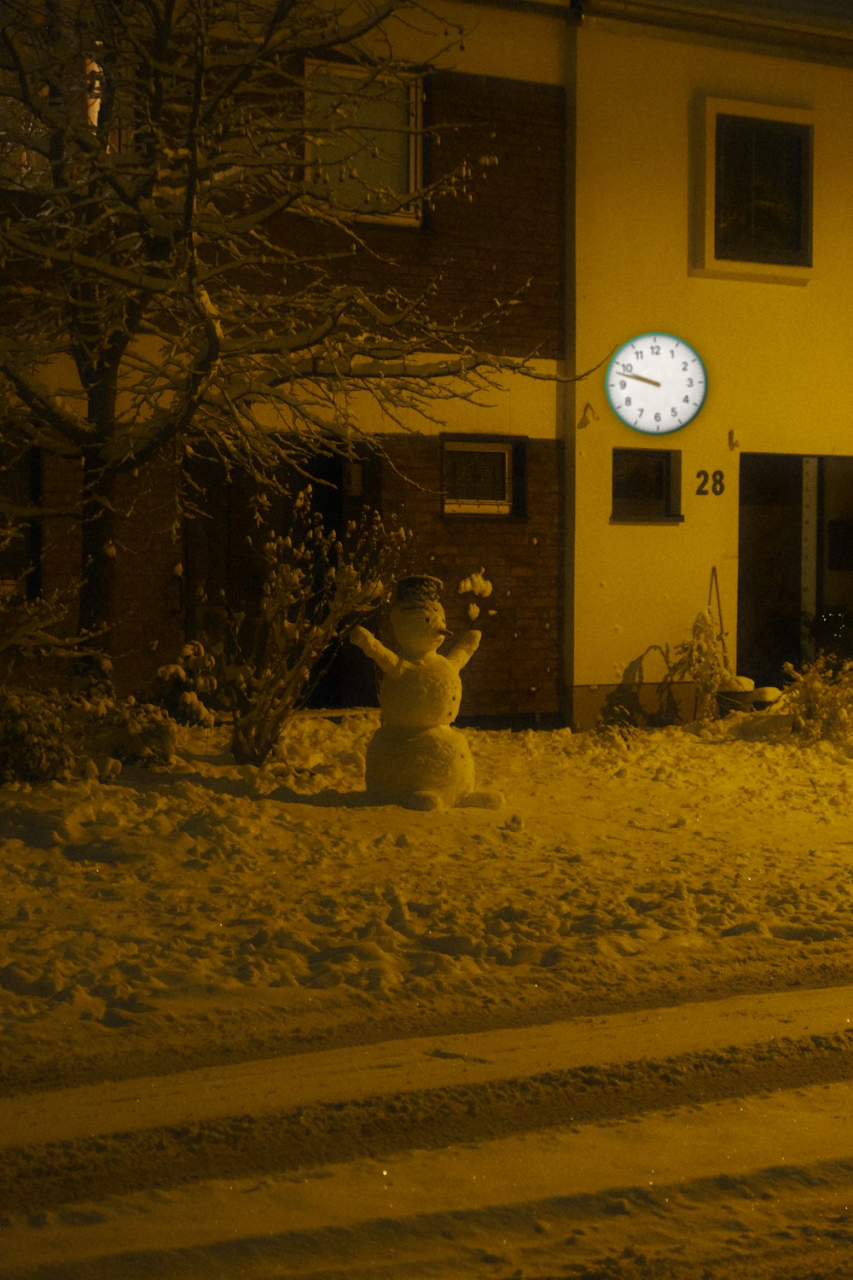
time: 9:48
